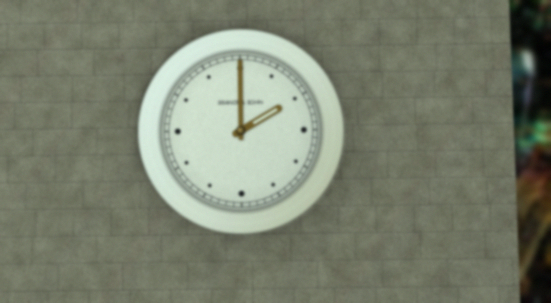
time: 2:00
